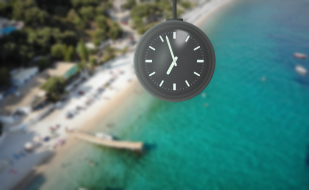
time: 6:57
